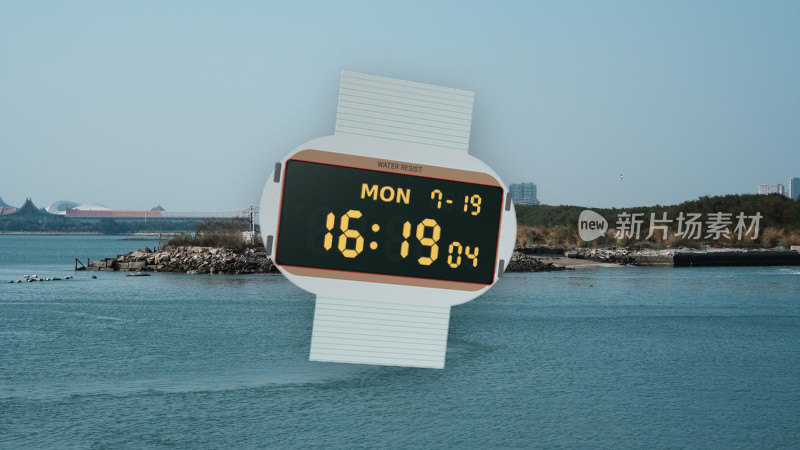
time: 16:19:04
